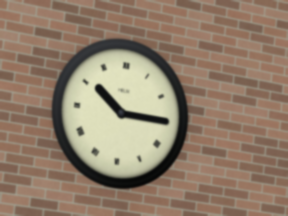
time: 10:15
